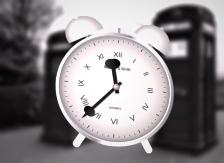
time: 11:37
